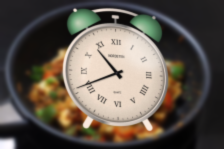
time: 10:41
